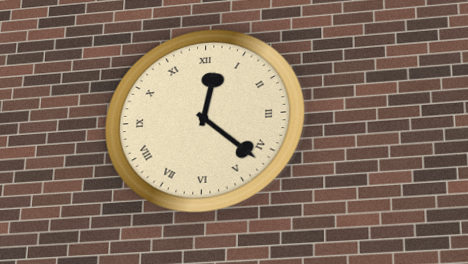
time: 12:22
